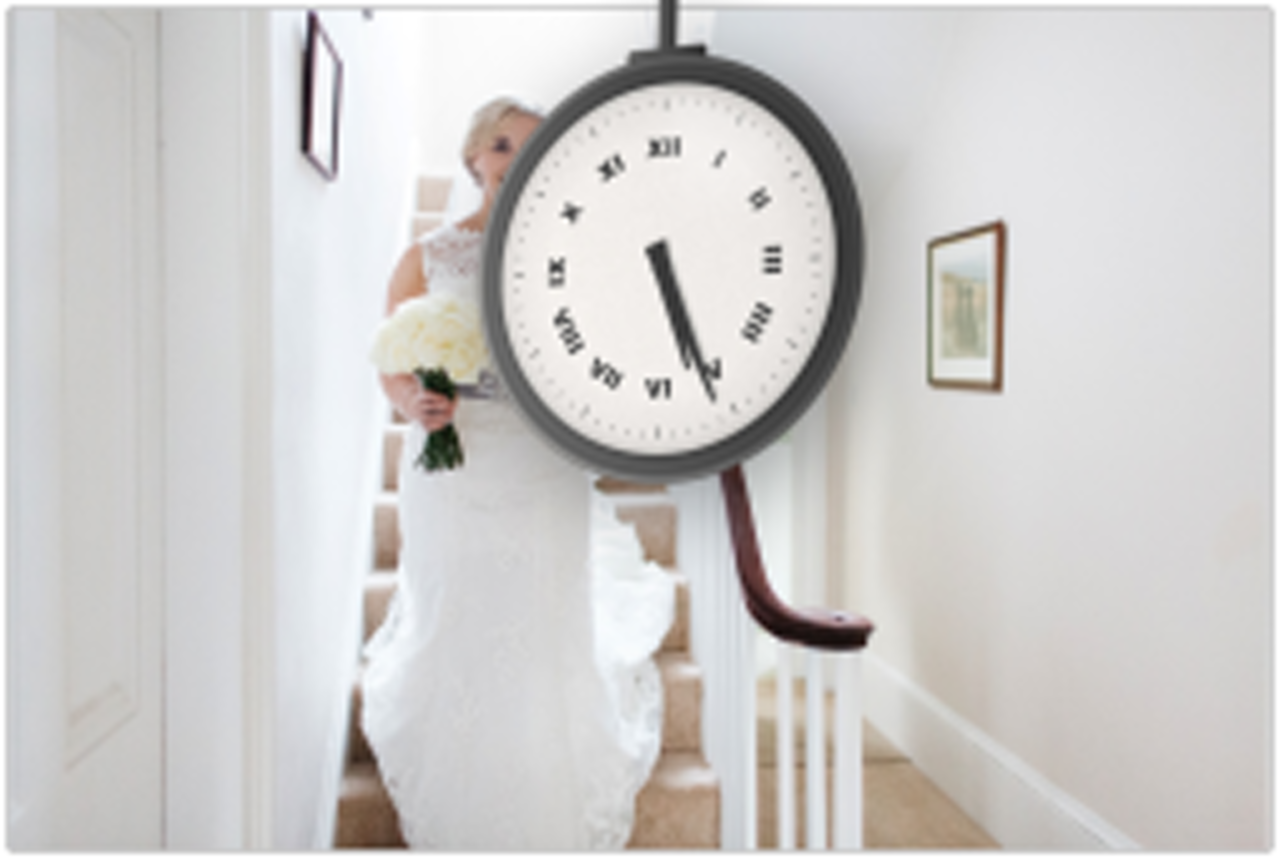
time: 5:26
